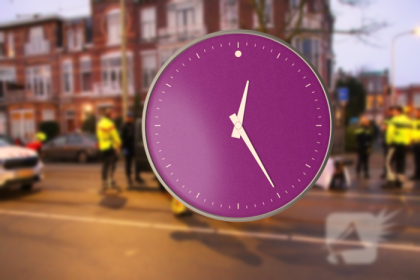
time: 12:25
